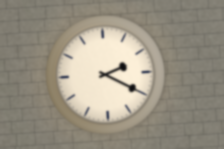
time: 2:20
